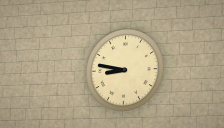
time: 8:47
